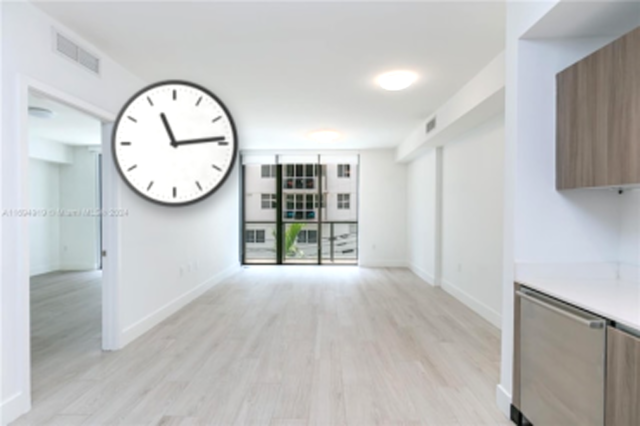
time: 11:14
